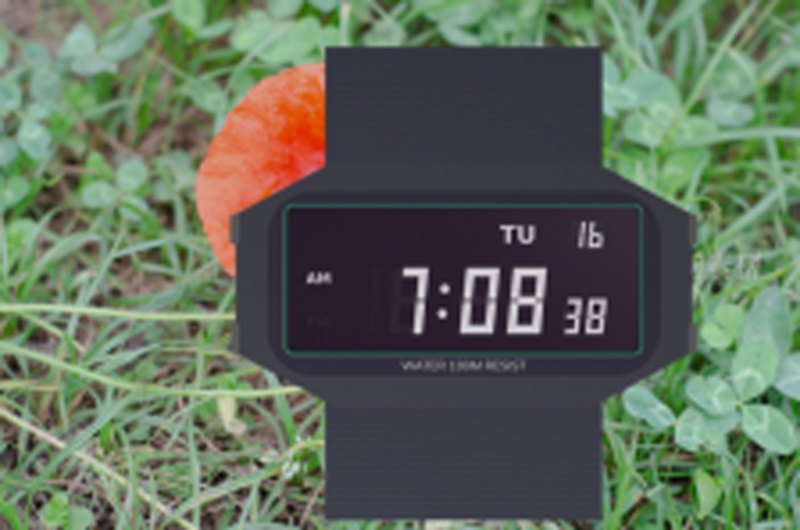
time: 7:08:38
